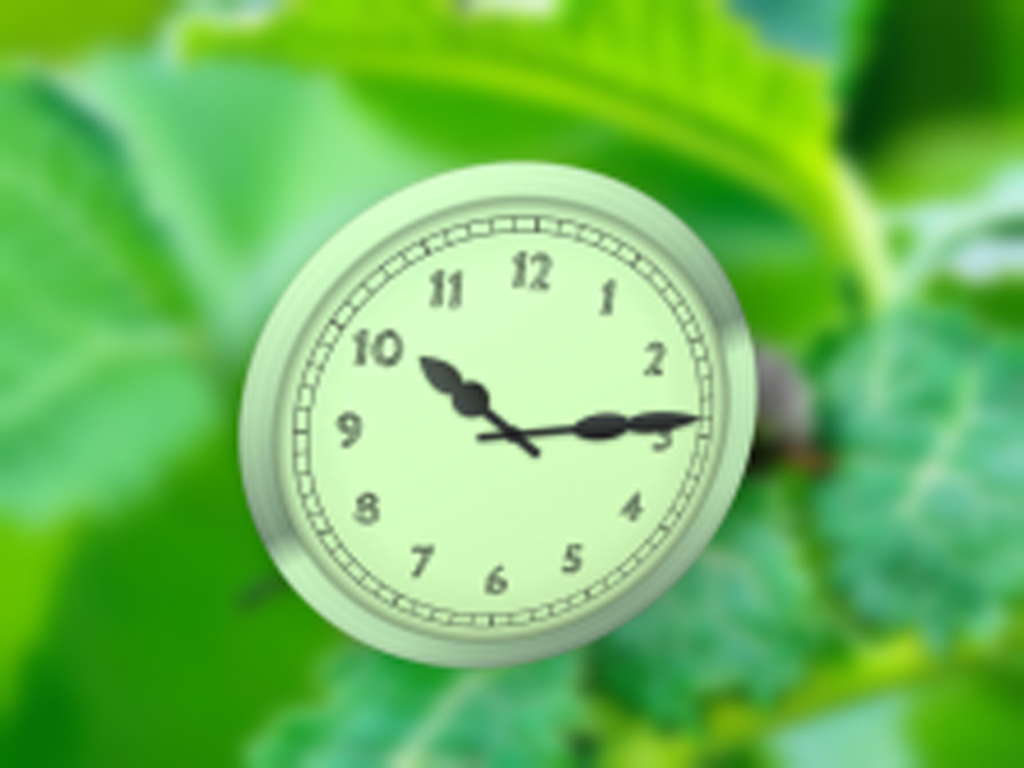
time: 10:14
